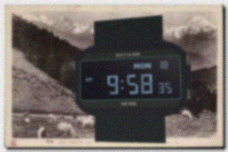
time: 9:58
